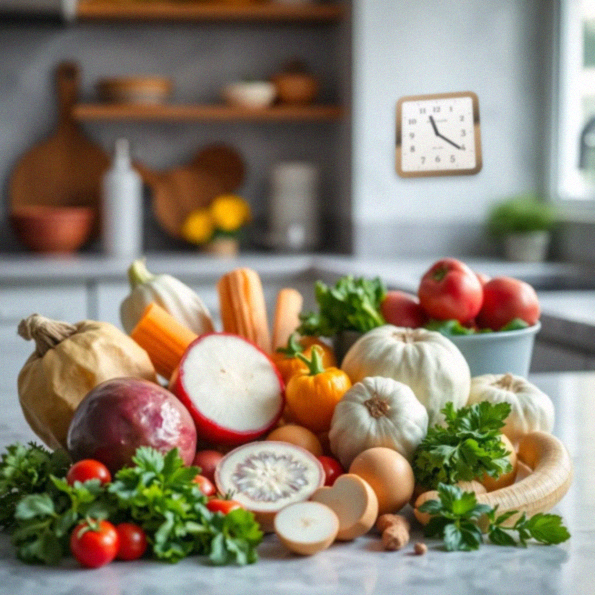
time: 11:21
